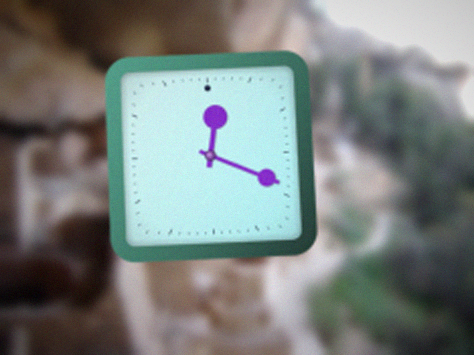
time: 12:19
